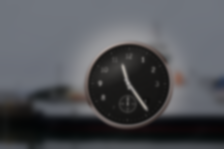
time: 11:24
